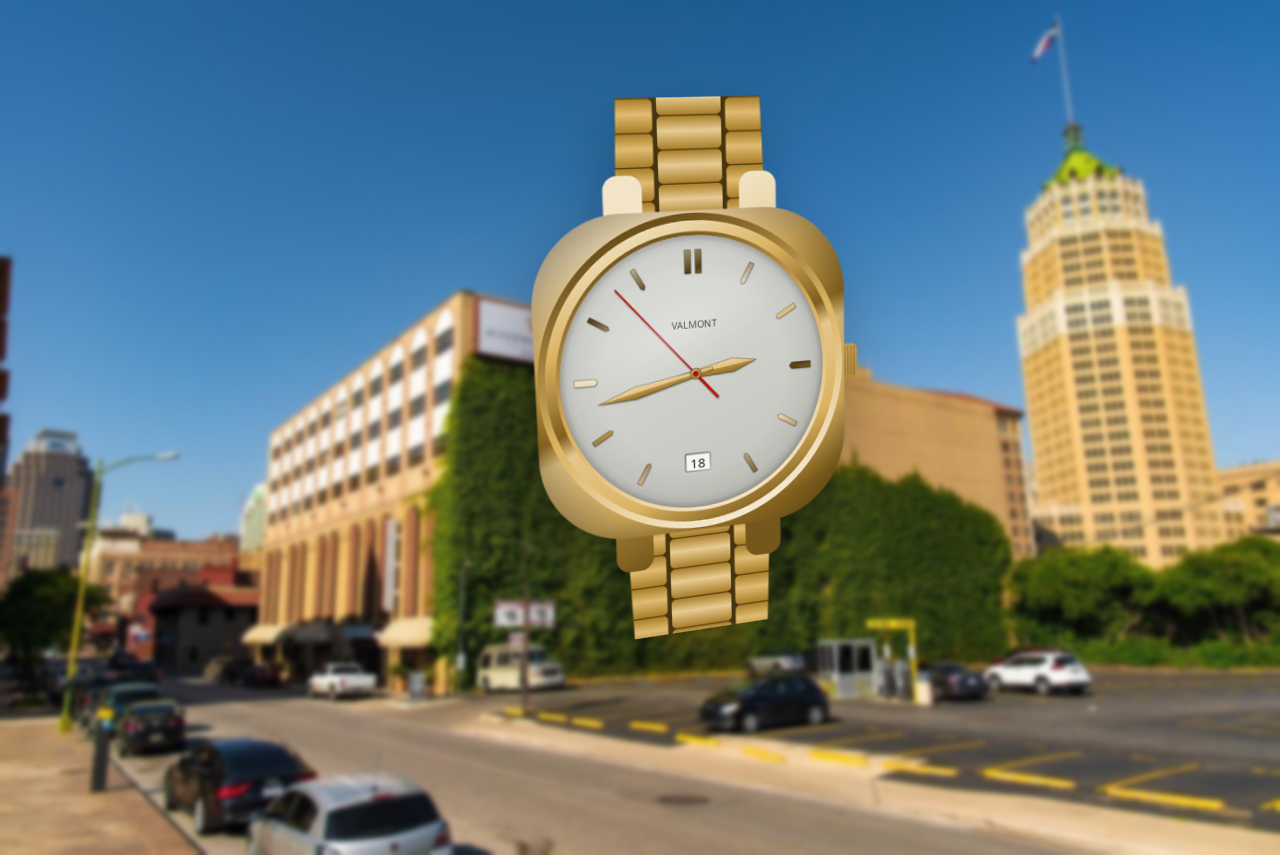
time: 2:42:53
